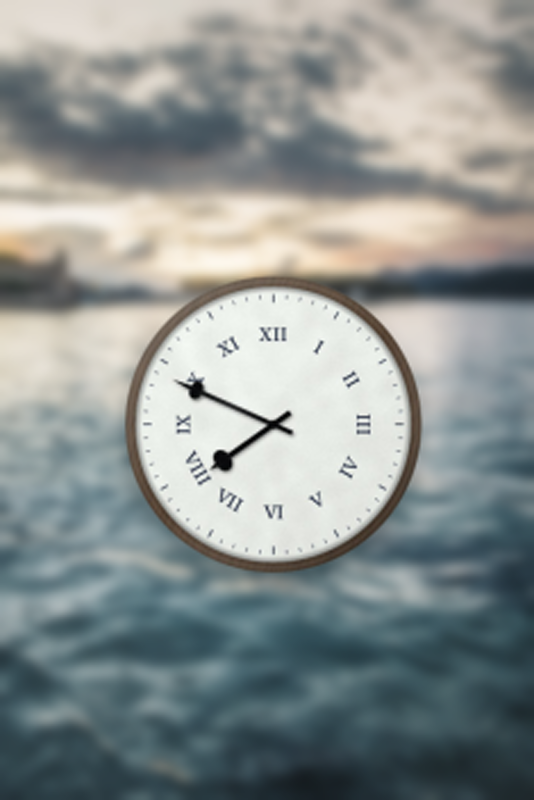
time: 7:49
